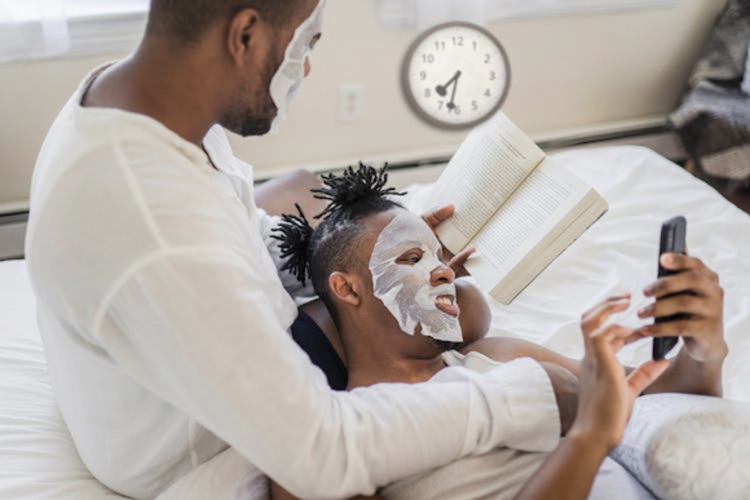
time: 7:32
